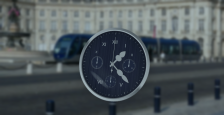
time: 1:22
